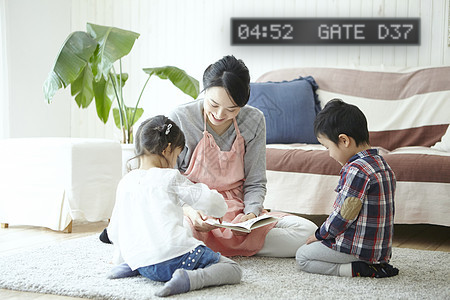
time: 4:52
